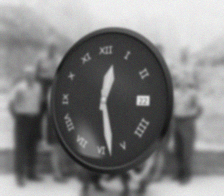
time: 12:28
